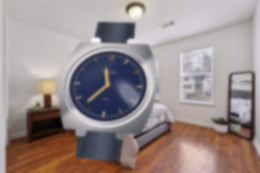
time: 11:37
